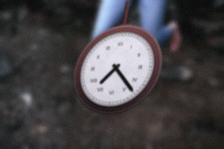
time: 7:23
